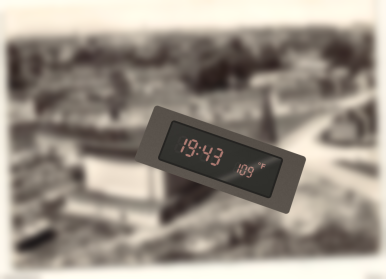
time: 19:43
